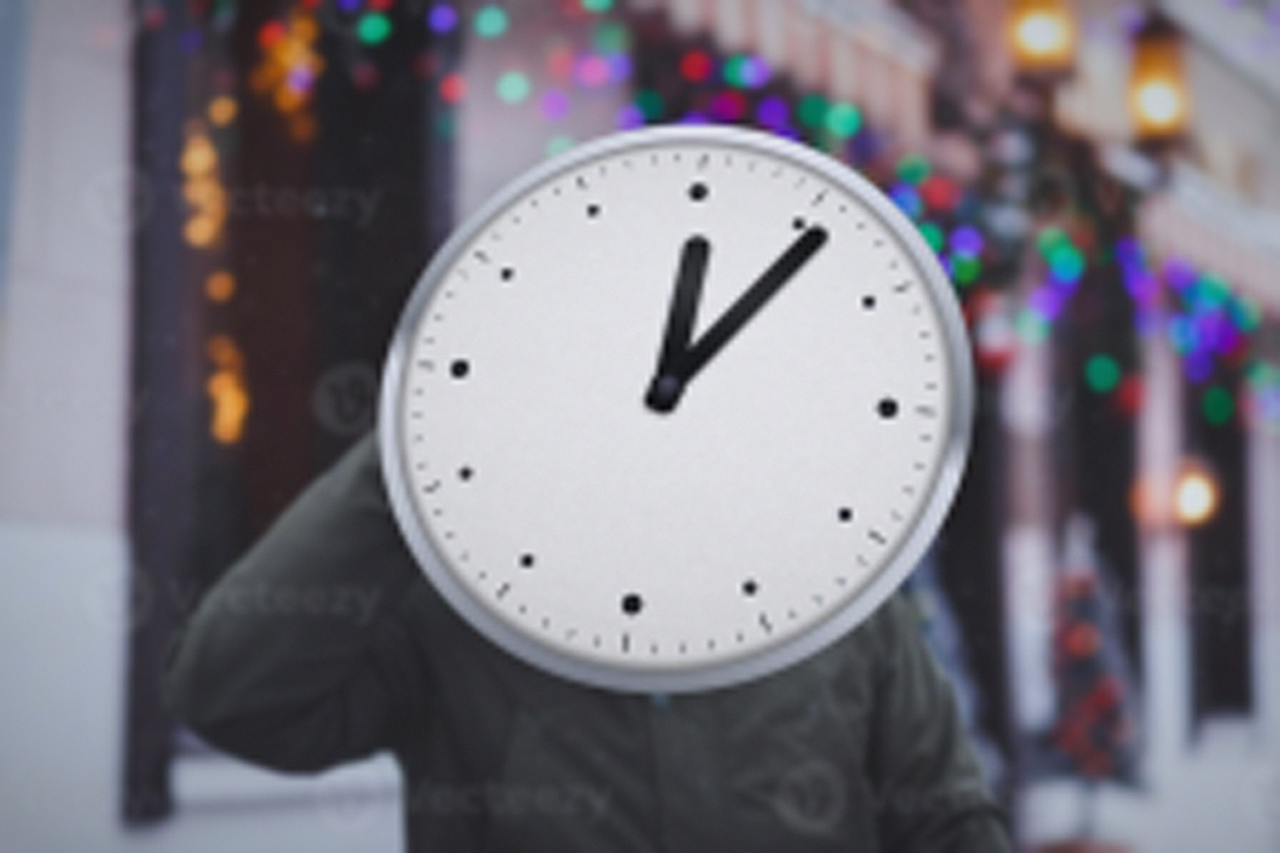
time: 12:06
